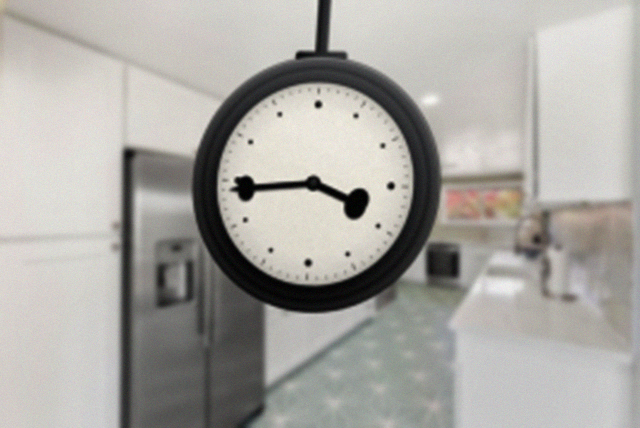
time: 3:44
